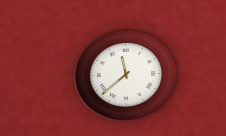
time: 11:38
